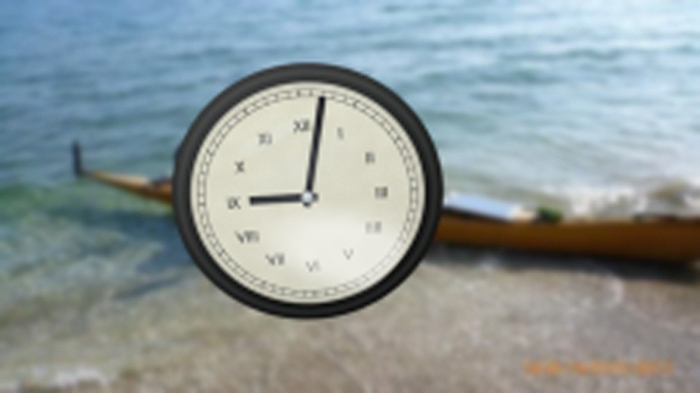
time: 9:02
